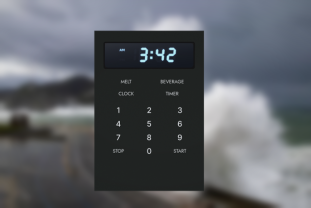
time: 3:42
